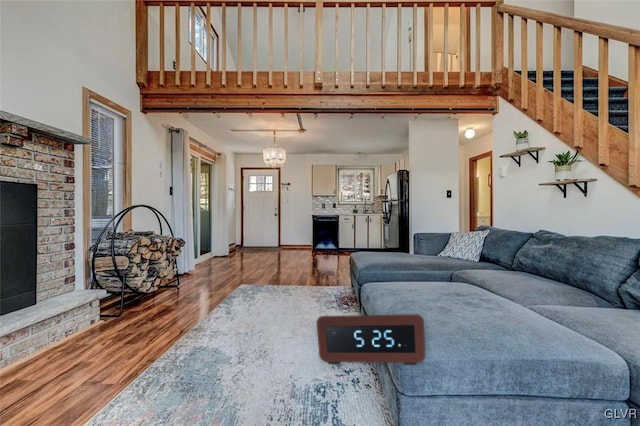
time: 5:25
